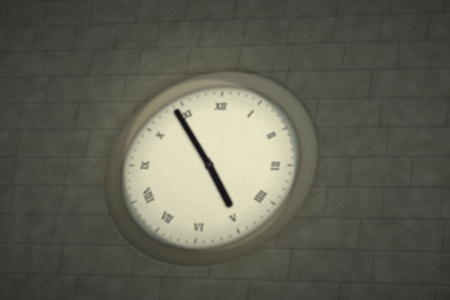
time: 4:54
